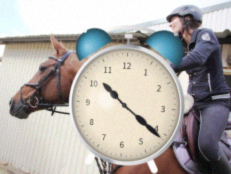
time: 10:21
